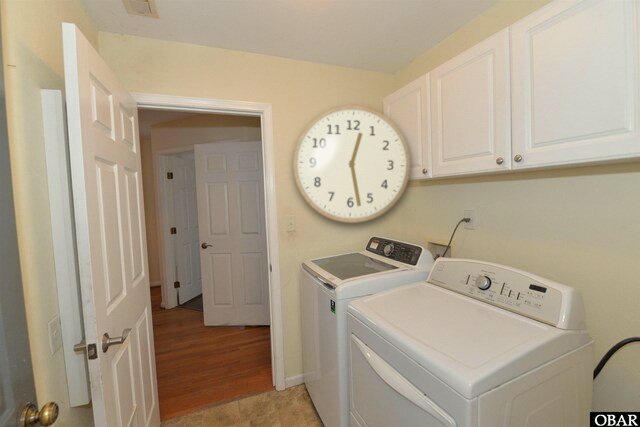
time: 12:28
